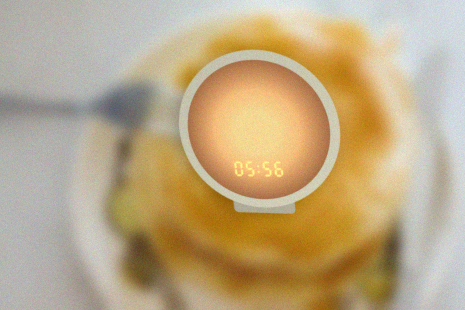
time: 5:56
